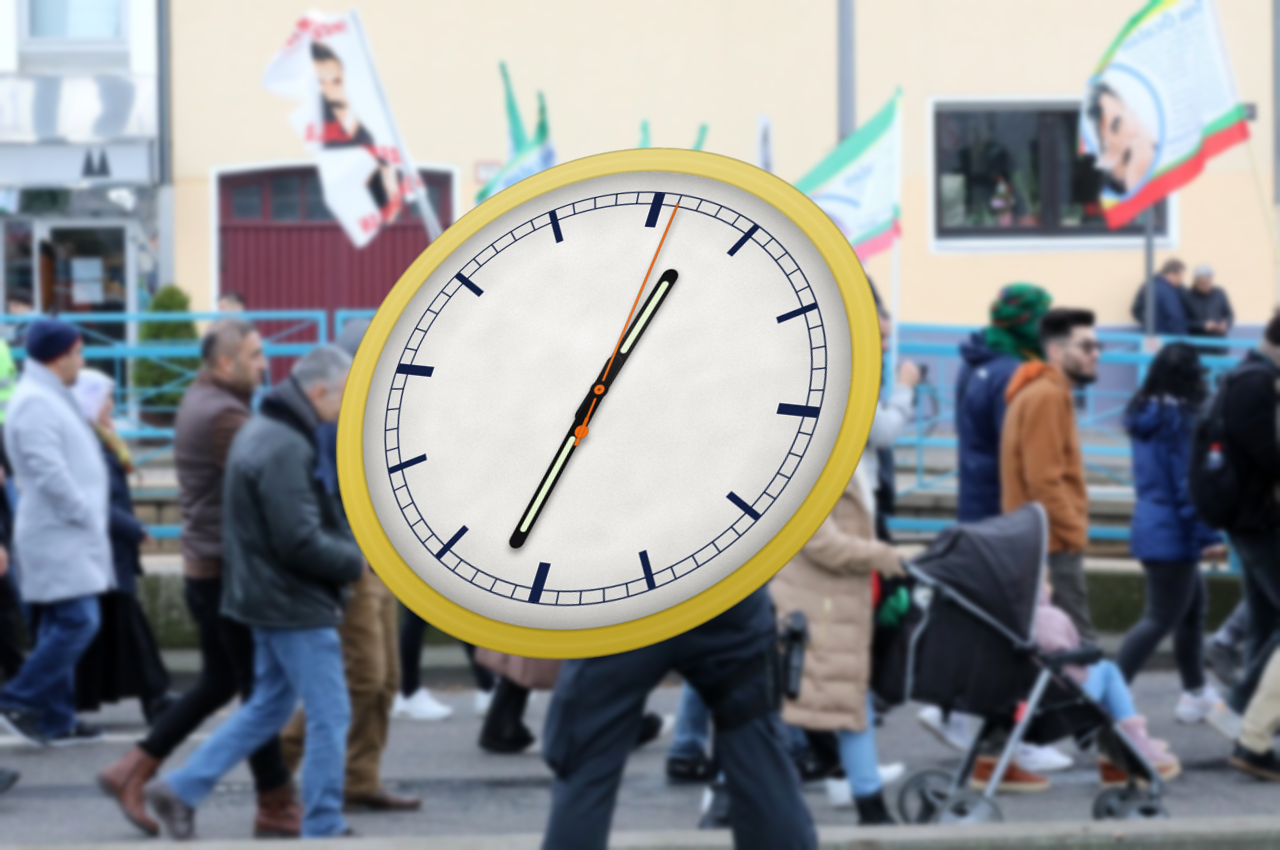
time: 12:32:01
